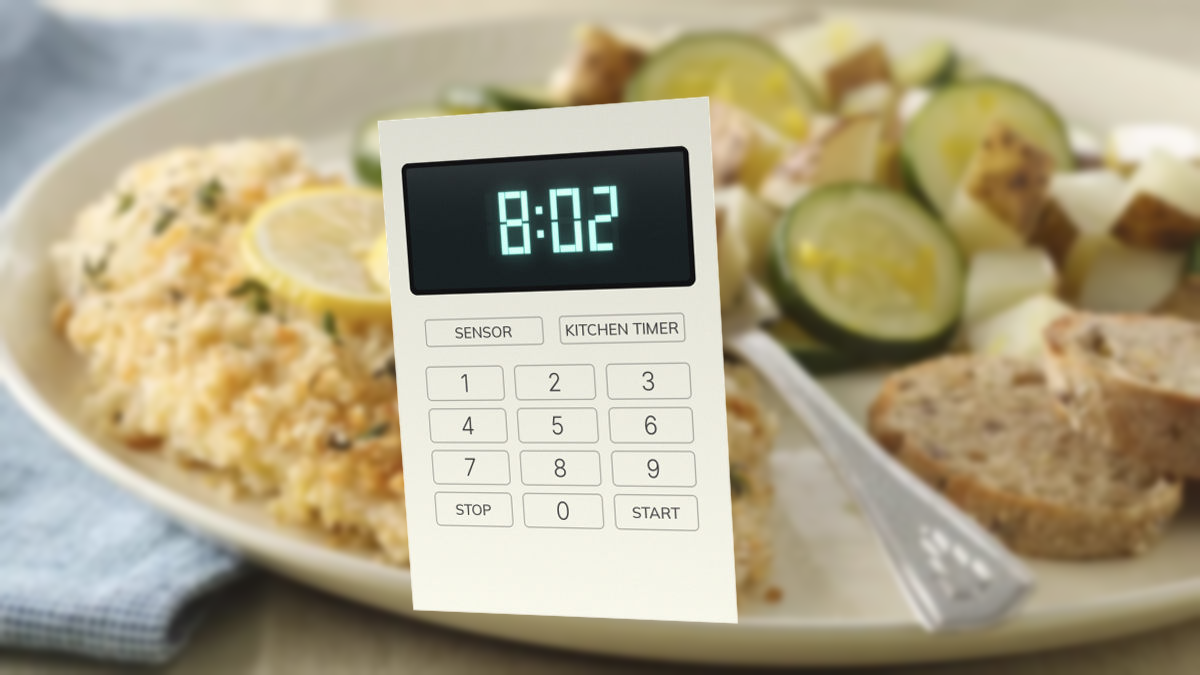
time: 8:02
